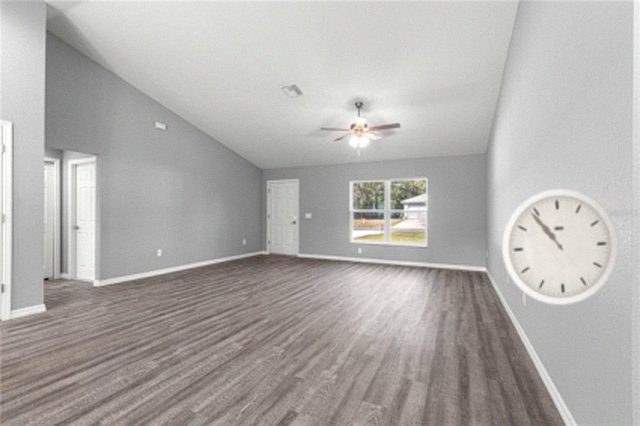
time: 10:54
